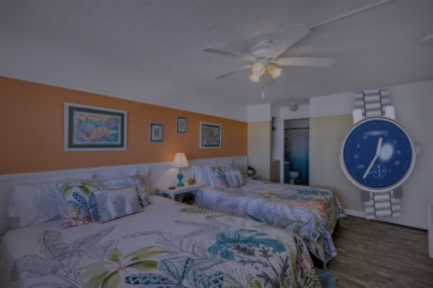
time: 12:36
